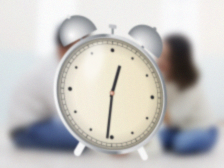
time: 12:31
